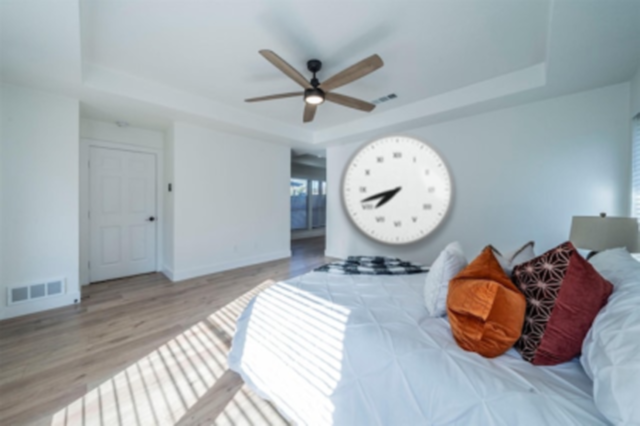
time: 7:42
